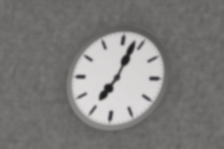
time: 7:03
